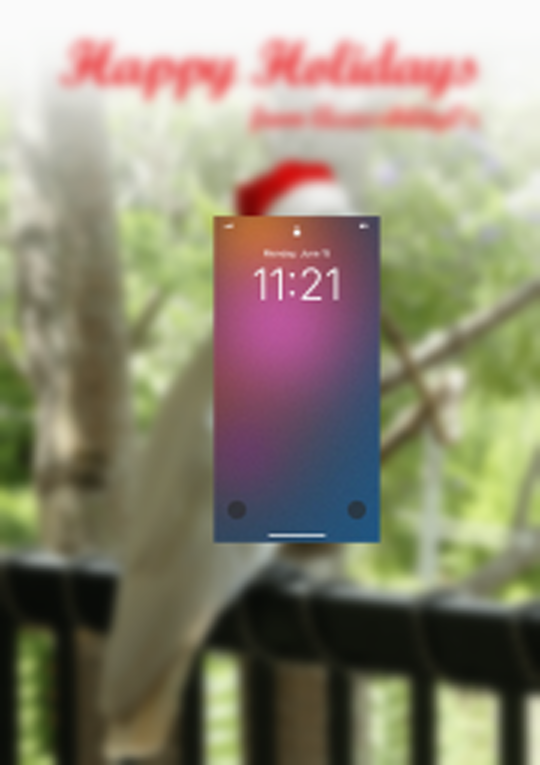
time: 11:21
